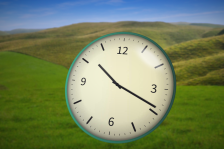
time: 10:19
